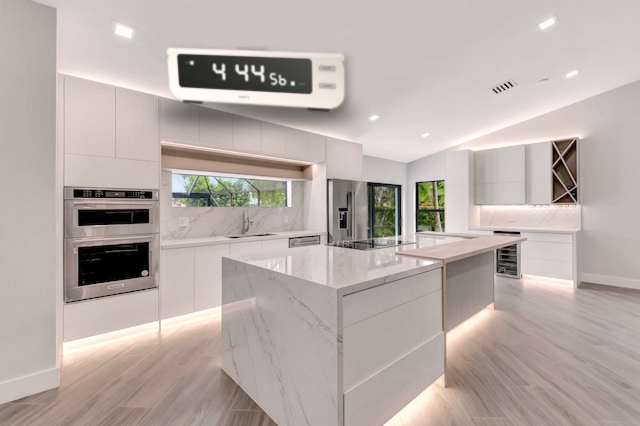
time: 4:44:56
